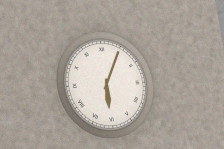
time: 6:05
